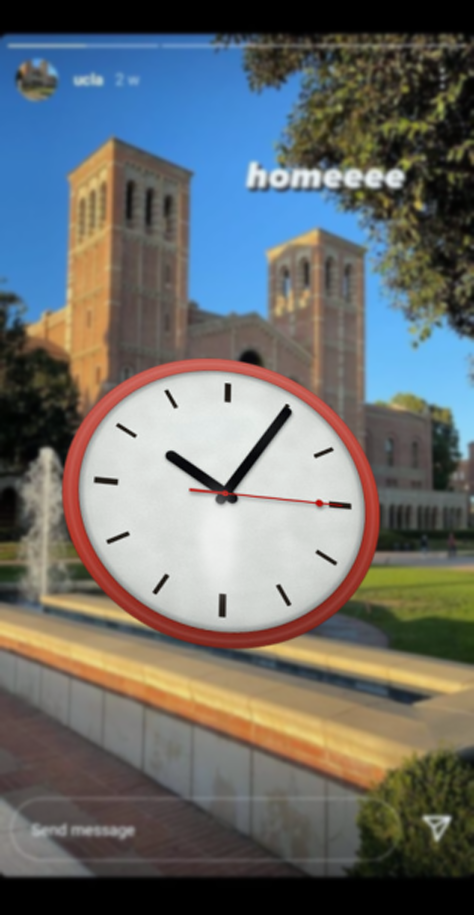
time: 10:05:15
